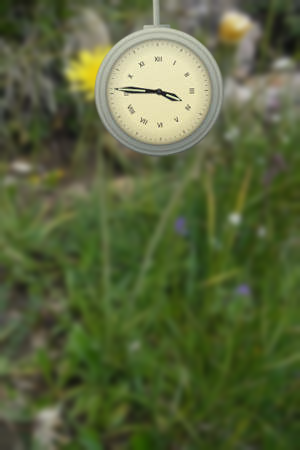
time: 3:46
